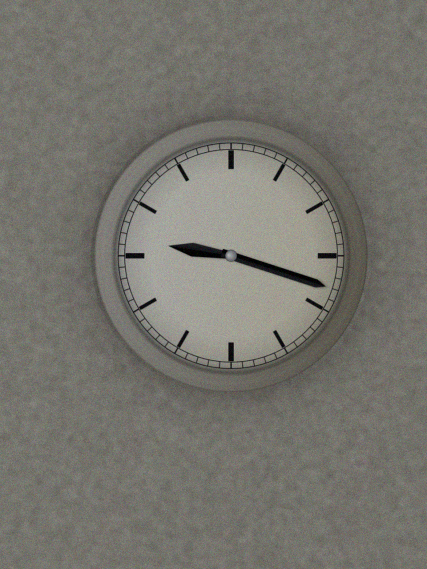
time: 9:18
